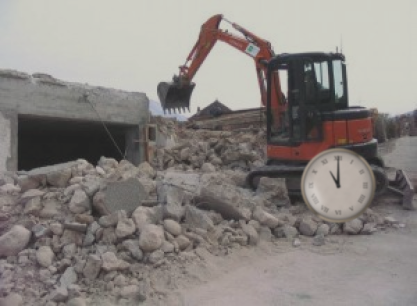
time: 11:00
